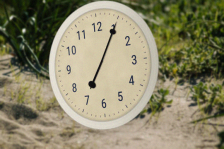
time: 7:05
